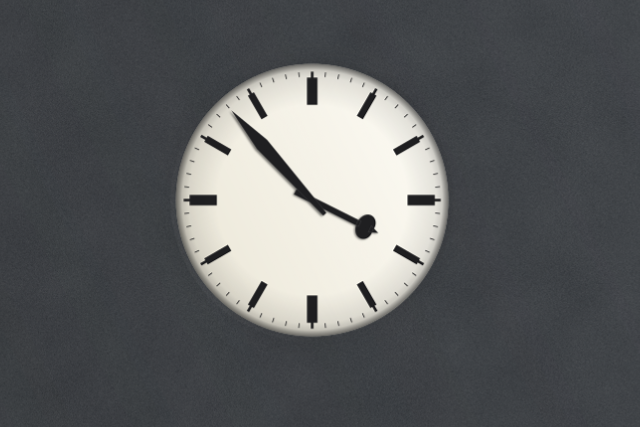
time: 3:53
